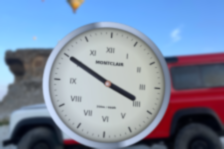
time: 3:50
